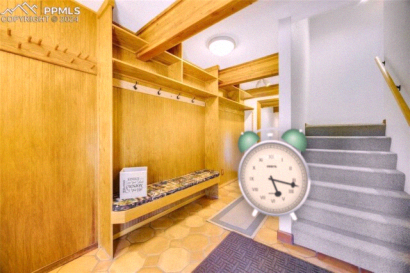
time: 5:17
